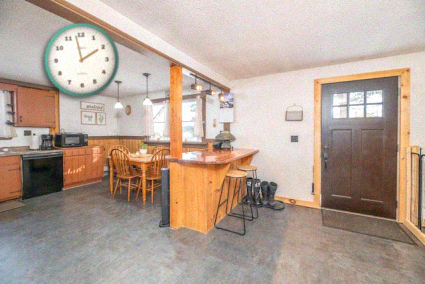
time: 1:58
